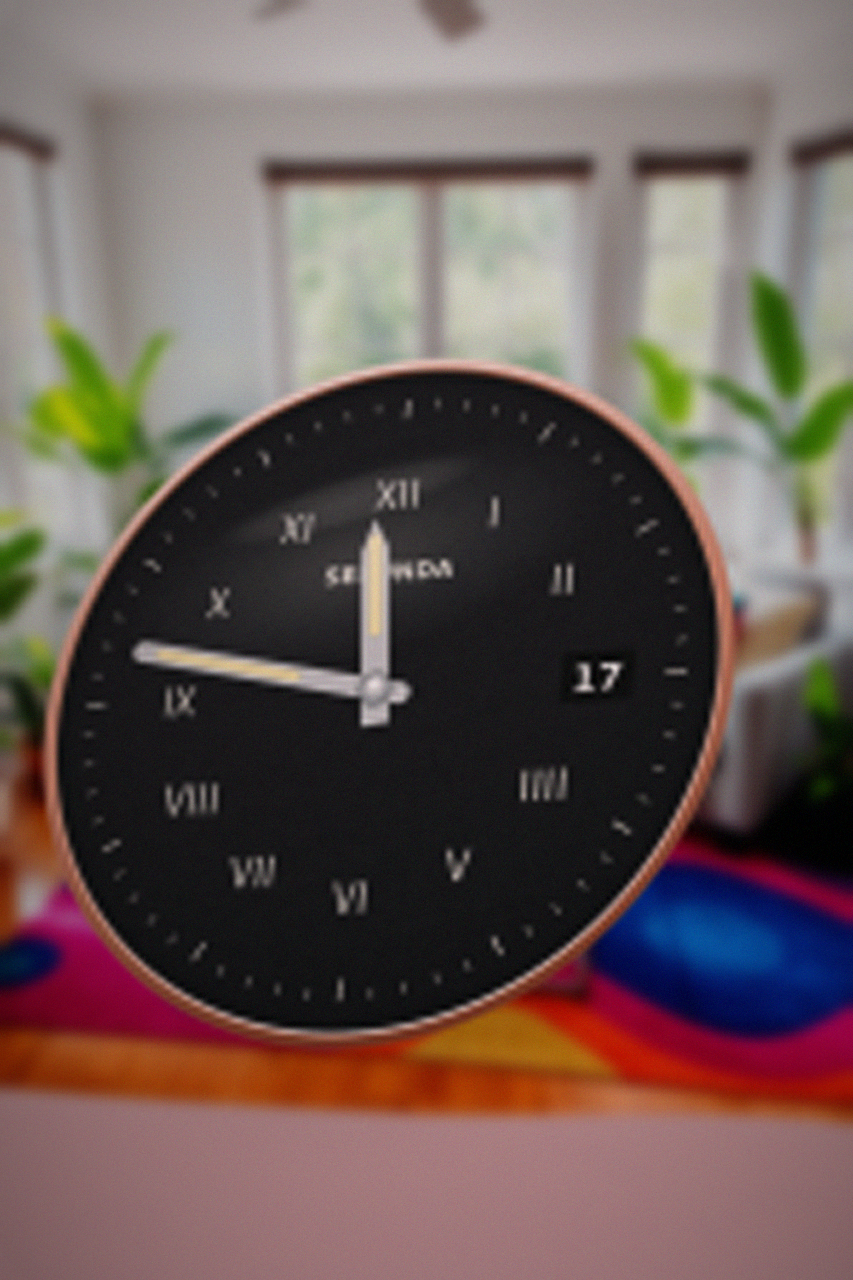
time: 11:47
